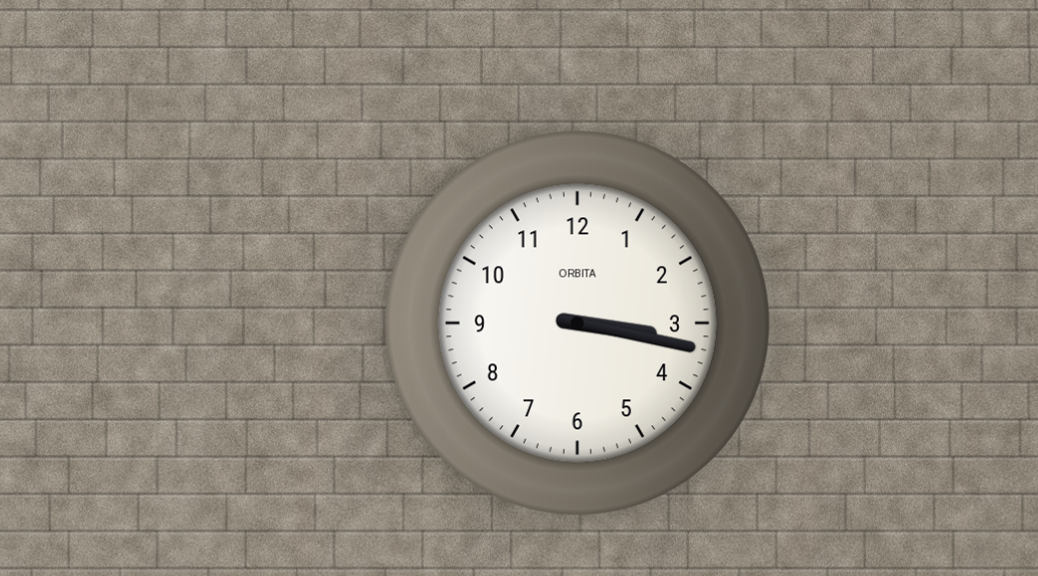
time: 3:17
